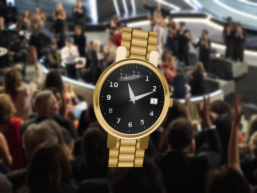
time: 11:11
